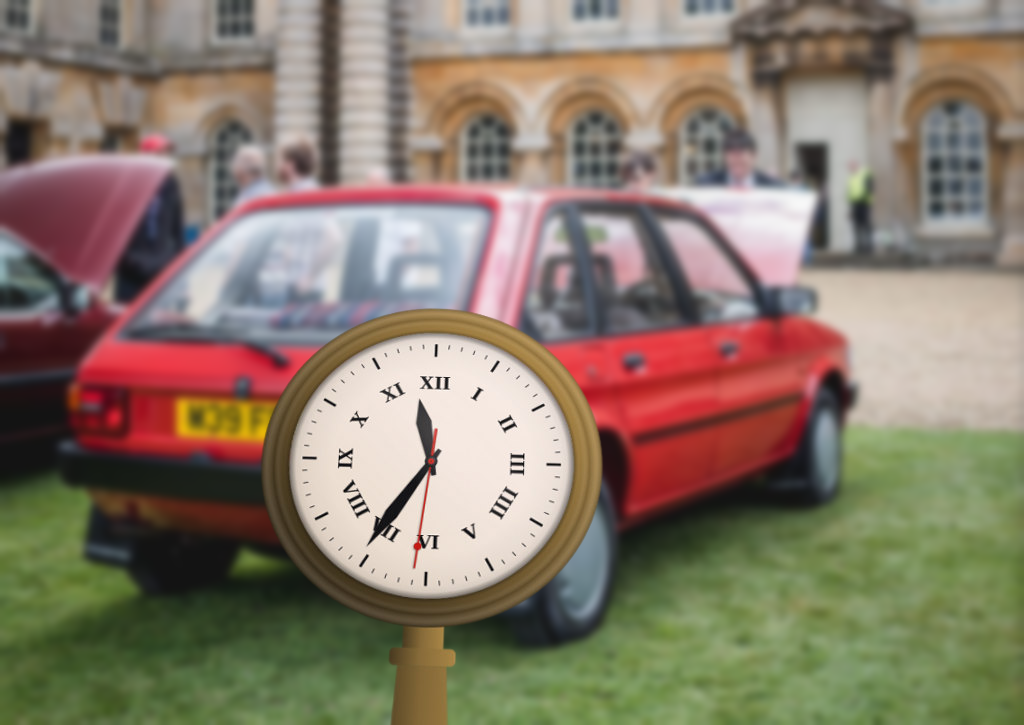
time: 11:35:31
